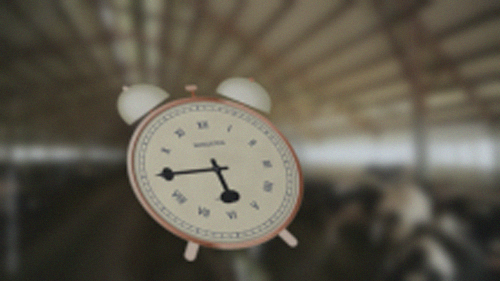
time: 5:45
